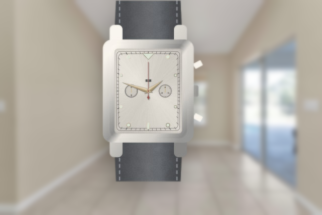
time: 1:48
